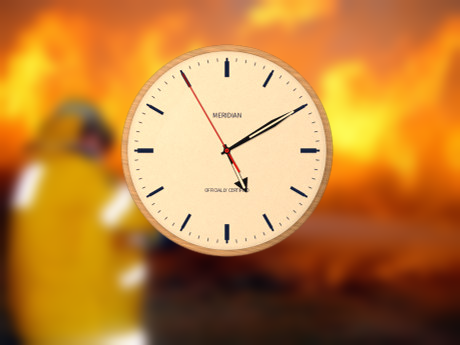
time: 5:09:55
